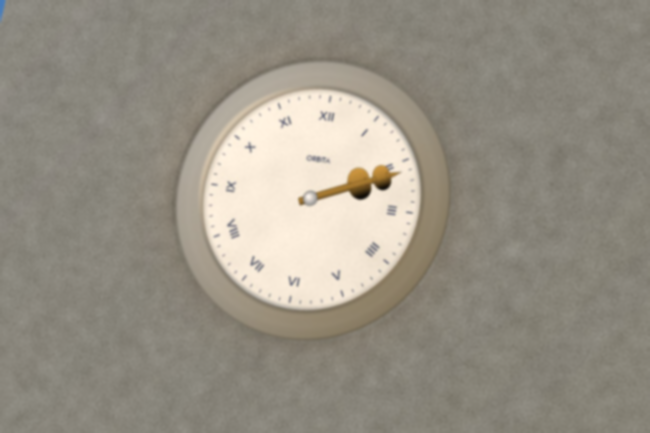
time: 2:11
